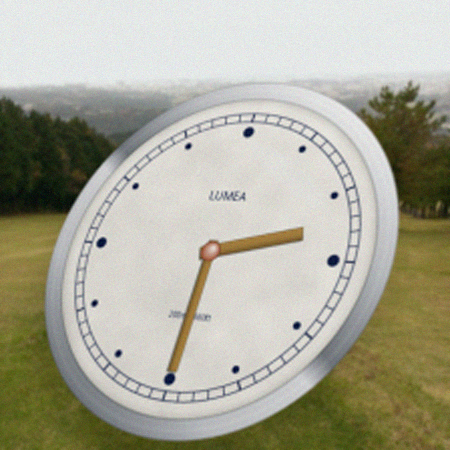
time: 2:30
